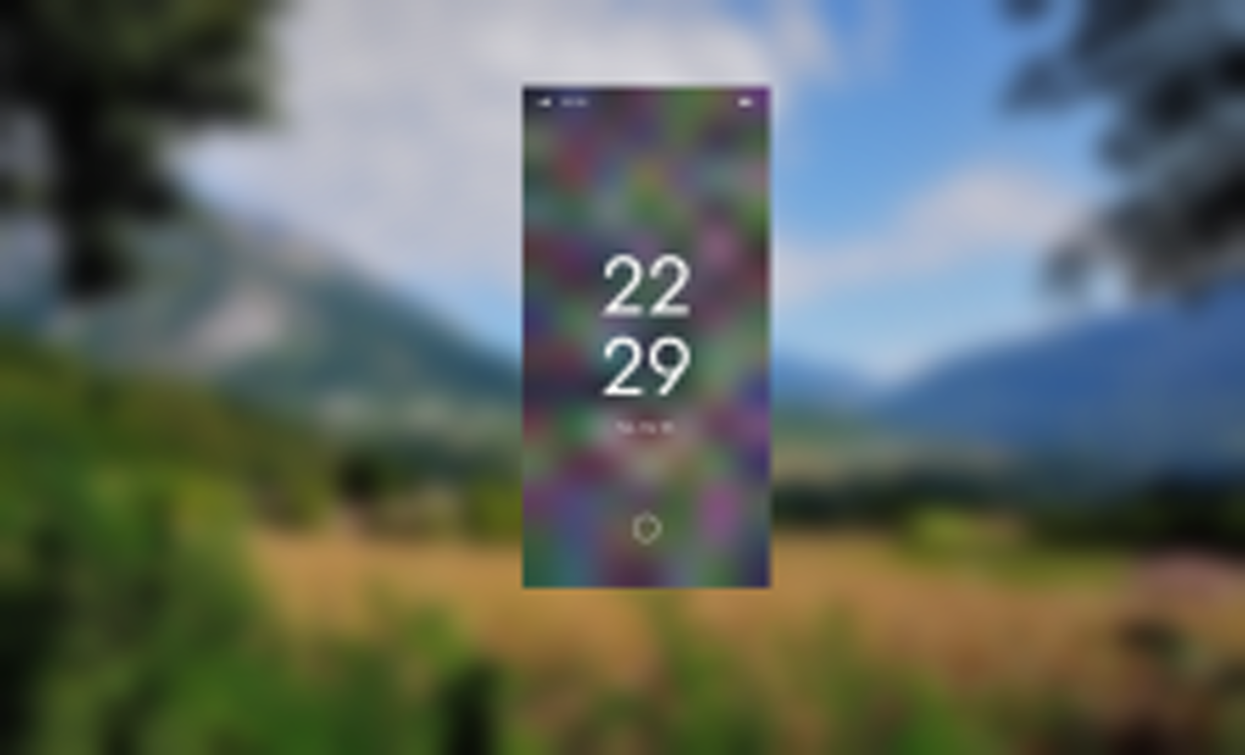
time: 22:29
